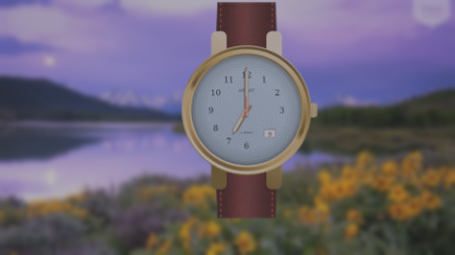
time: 7:00
